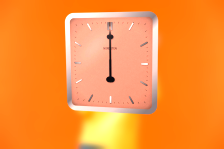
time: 6:00
